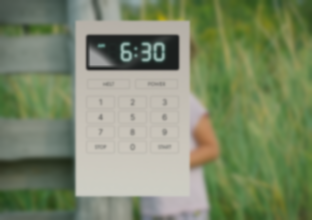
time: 6:30
